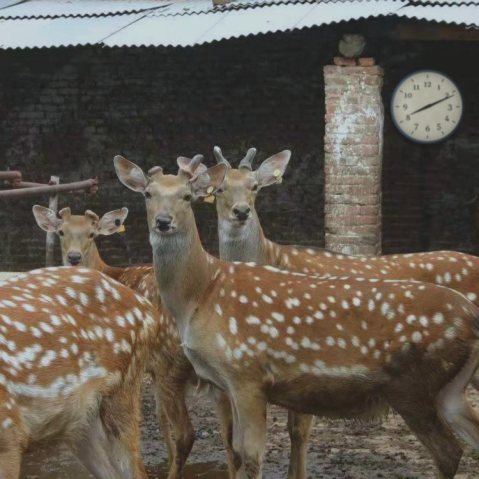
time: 8:11
